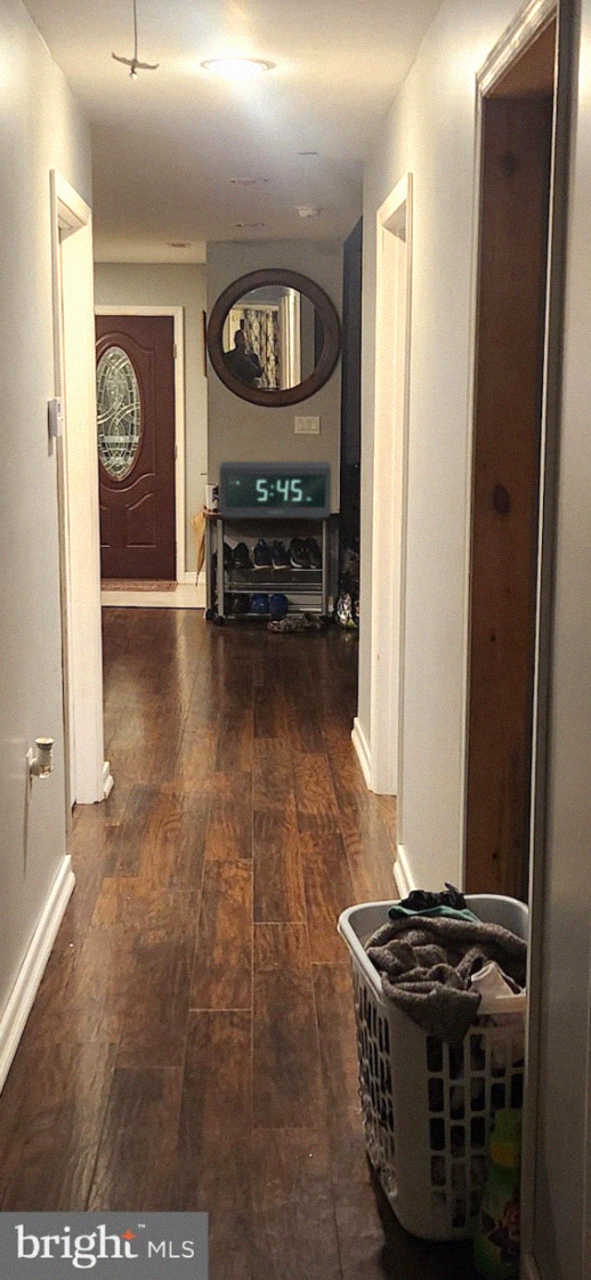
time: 5:45
